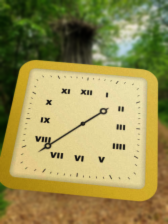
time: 1:38
